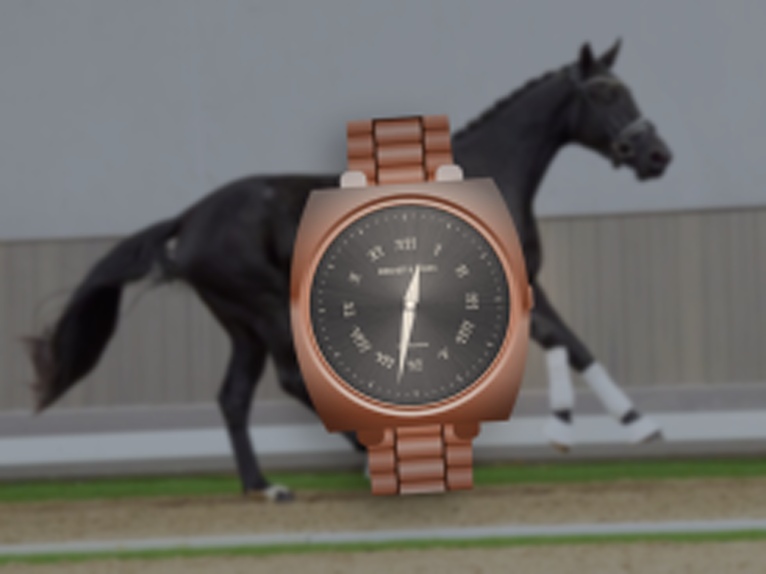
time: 12:32
